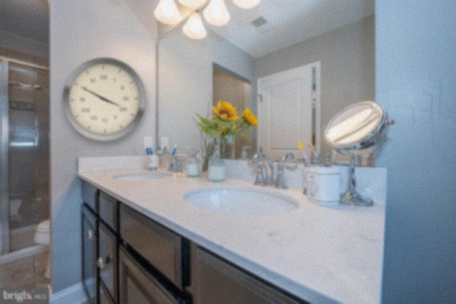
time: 3:50
